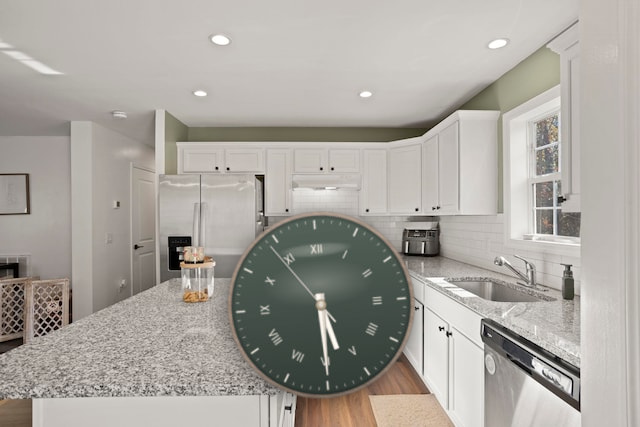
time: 5:29:54
